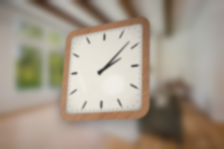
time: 2:08
